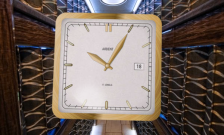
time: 10:05
